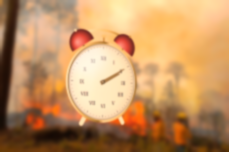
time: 2:10
